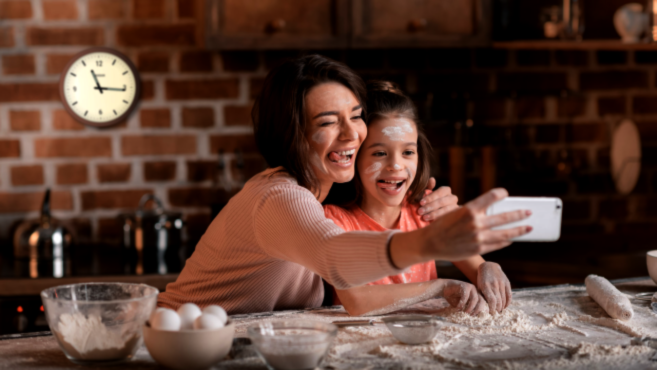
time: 11:16
